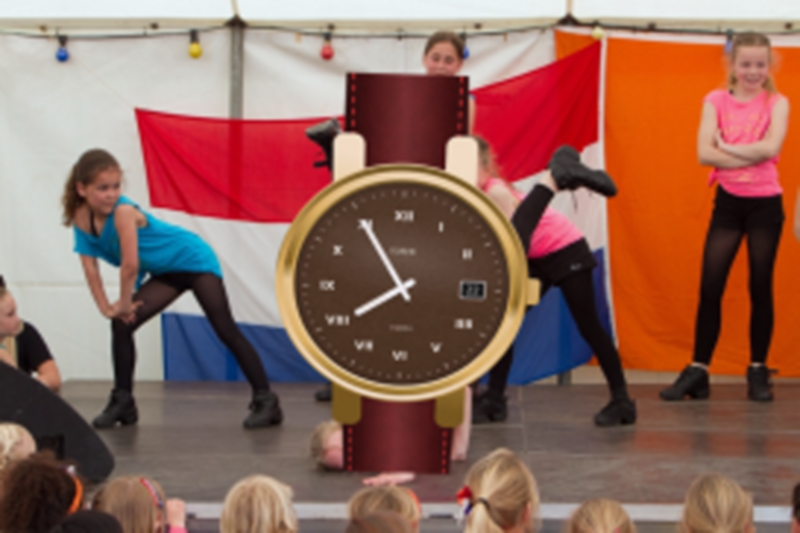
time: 7:55
